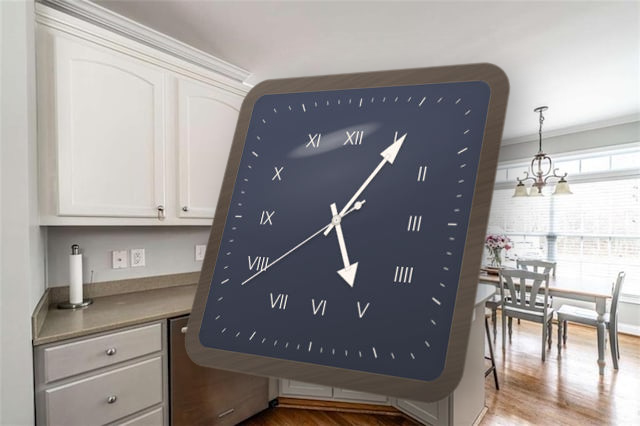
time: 5:05:39
